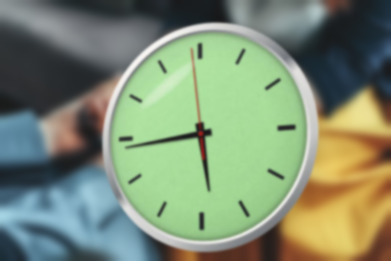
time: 5:43:59
